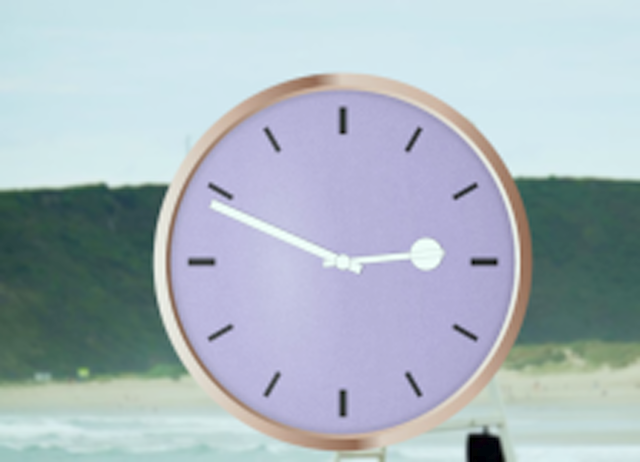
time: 2:49
